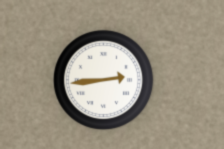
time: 2:44
